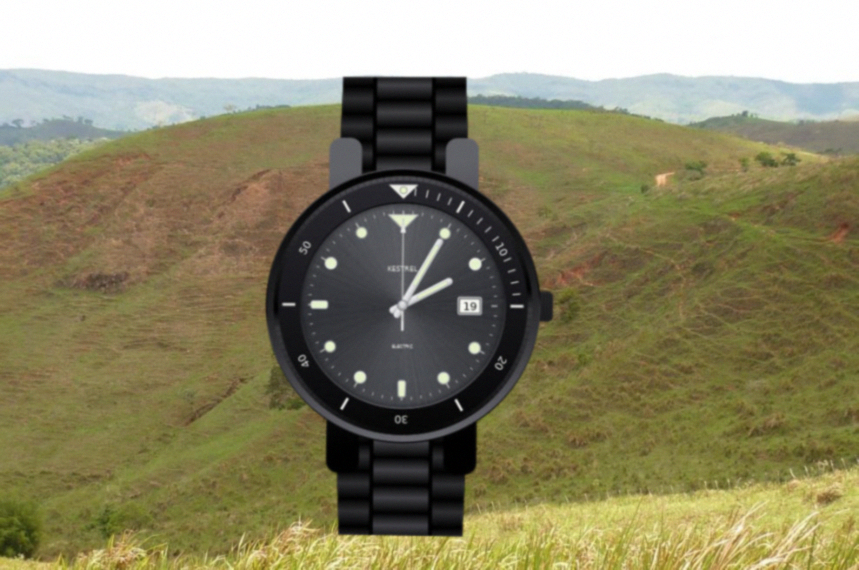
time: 2:05:00
